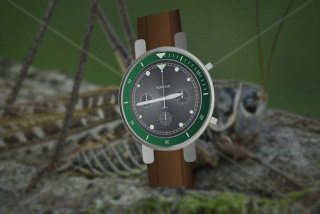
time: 2:44
